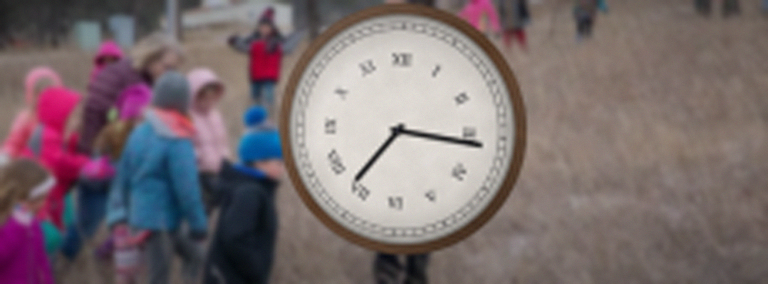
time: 7:16
